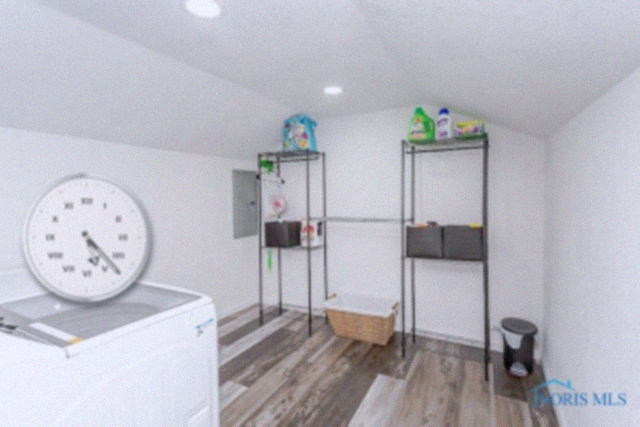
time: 5:23
